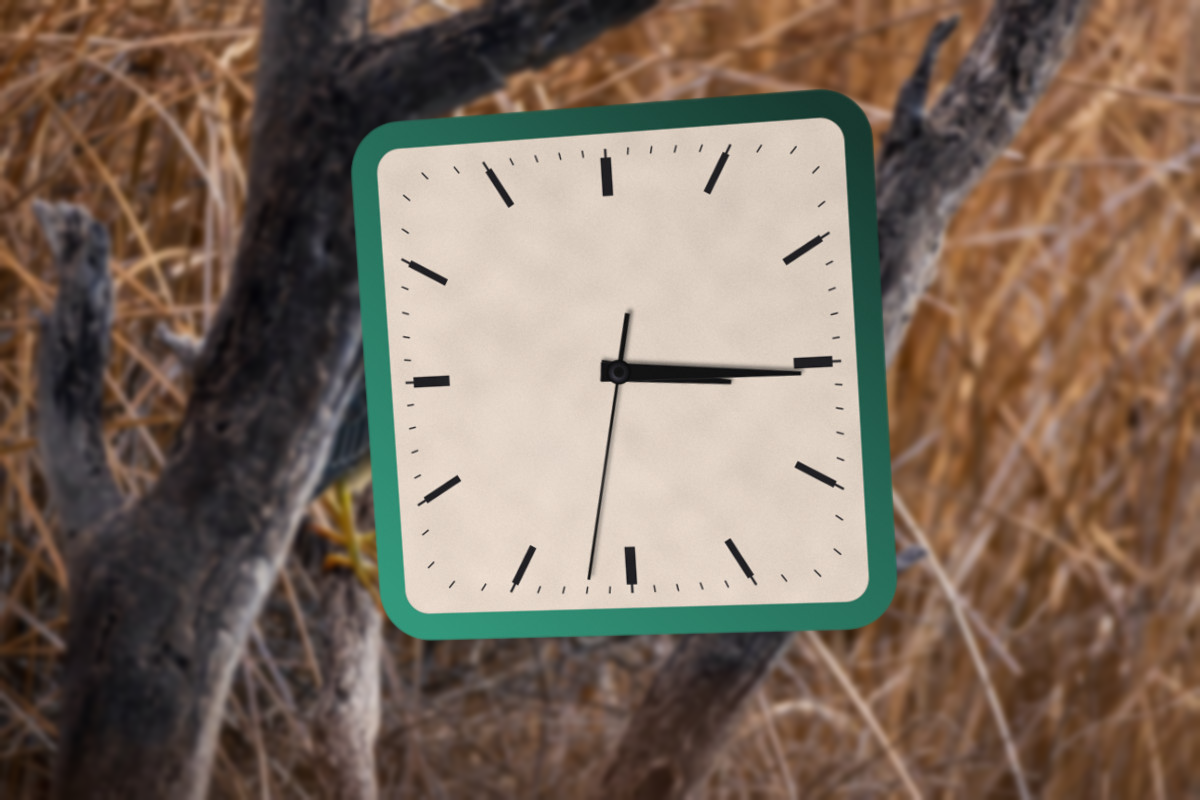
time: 3:15:32
